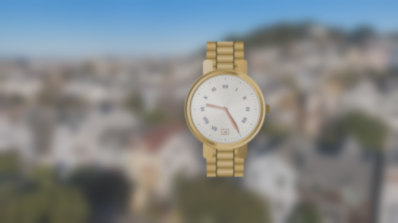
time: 9:25
